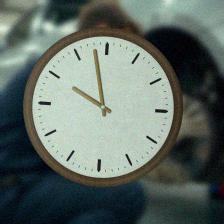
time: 9:58
